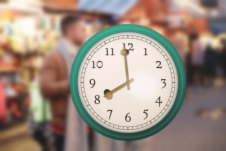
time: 7:59
